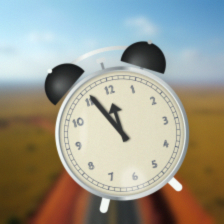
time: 11:56
